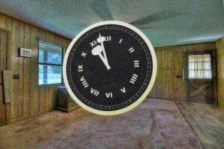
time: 10:58
